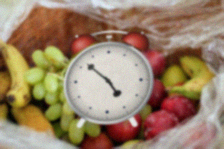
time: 4:52
